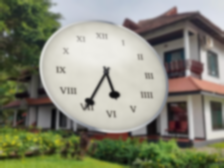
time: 5:35
